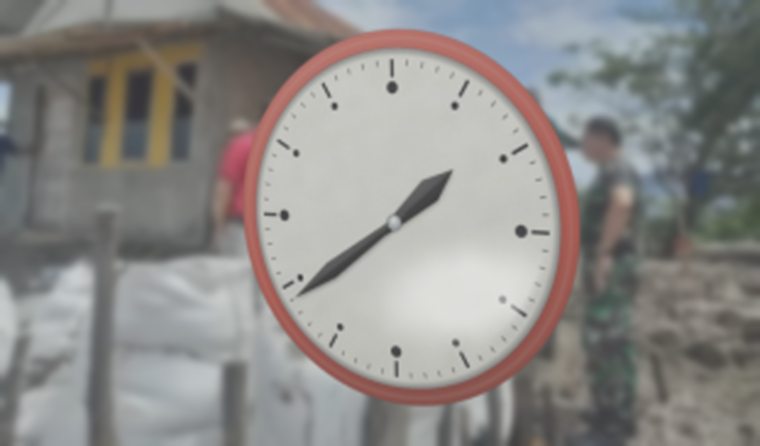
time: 1:39
